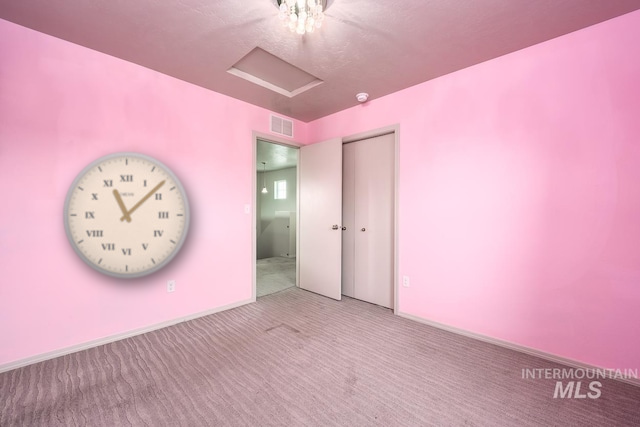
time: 11:08
